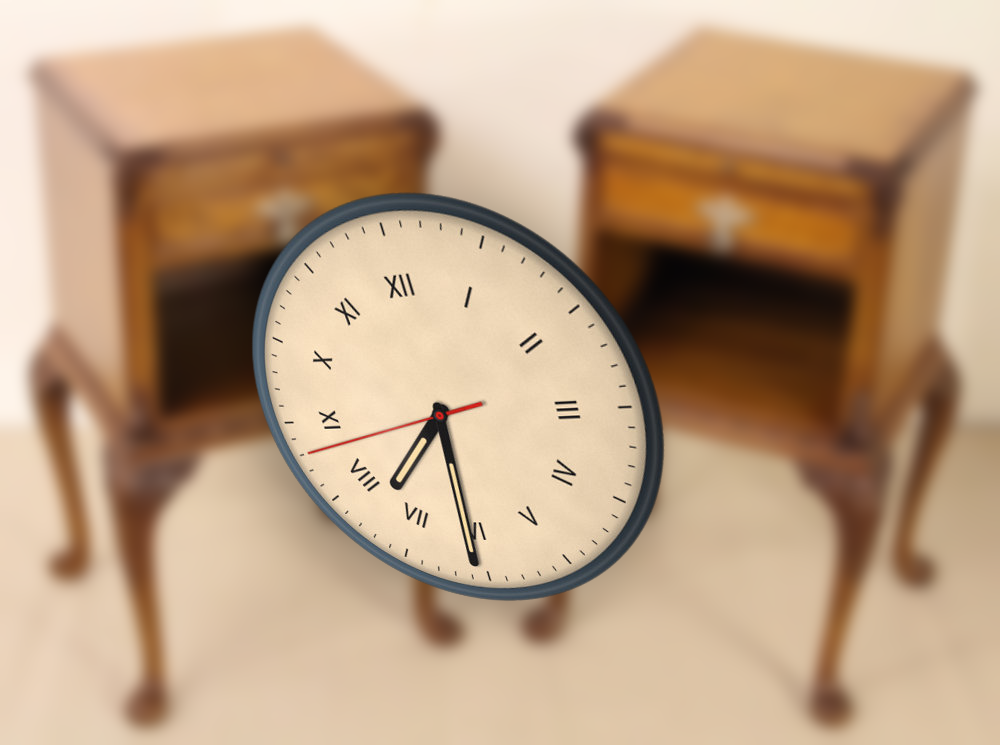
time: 7:30:43
